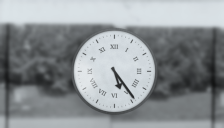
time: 5:24
